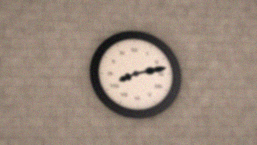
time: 8:13
